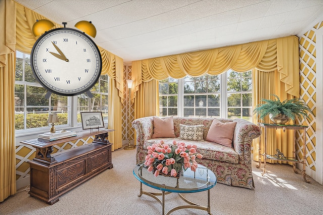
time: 9:54
